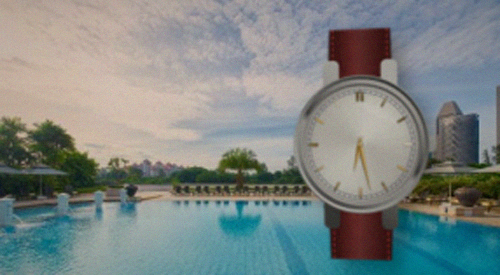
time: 6:28
